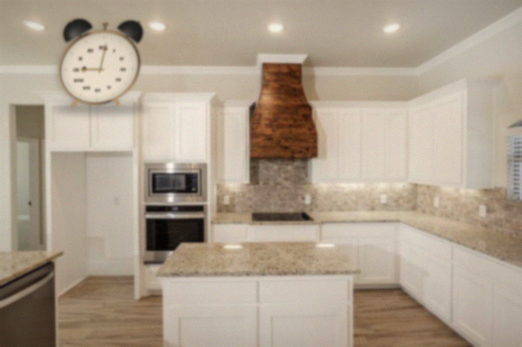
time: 9:01
